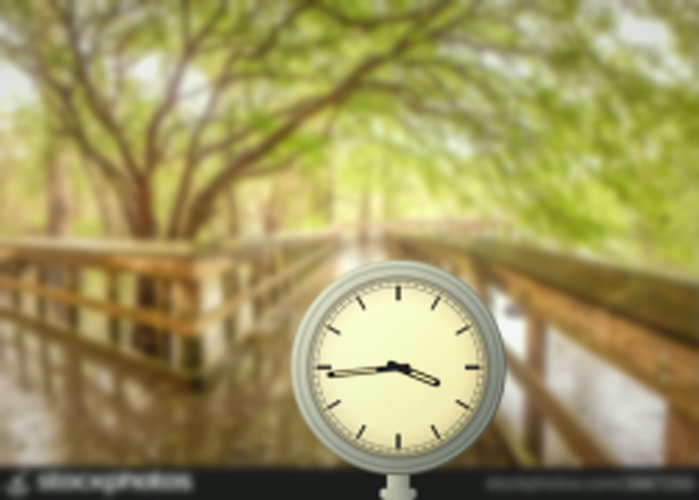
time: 3:44
